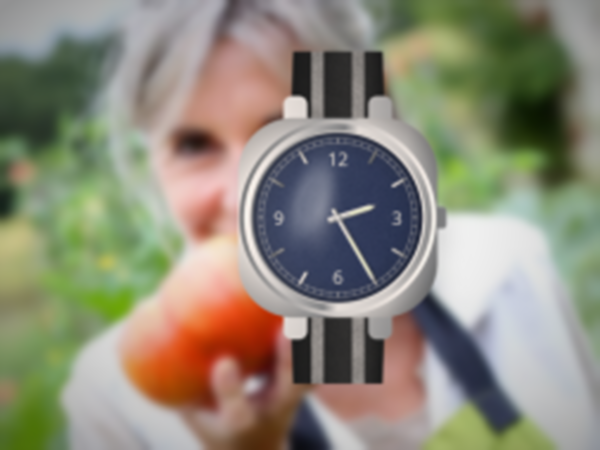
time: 2:25
